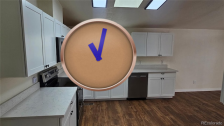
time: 11:02
